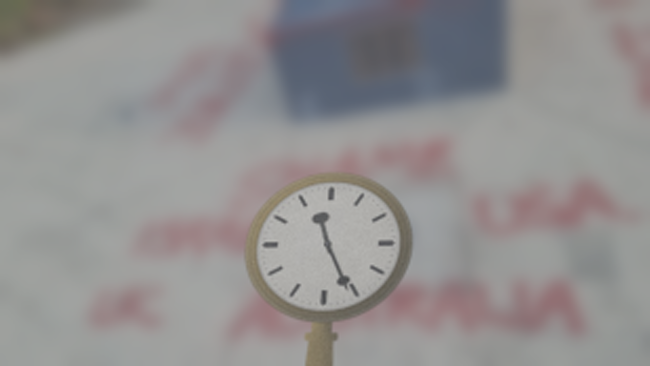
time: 11:26
